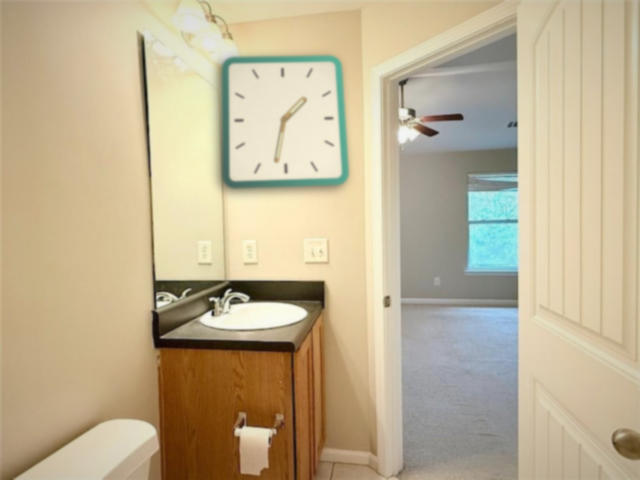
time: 1:32
